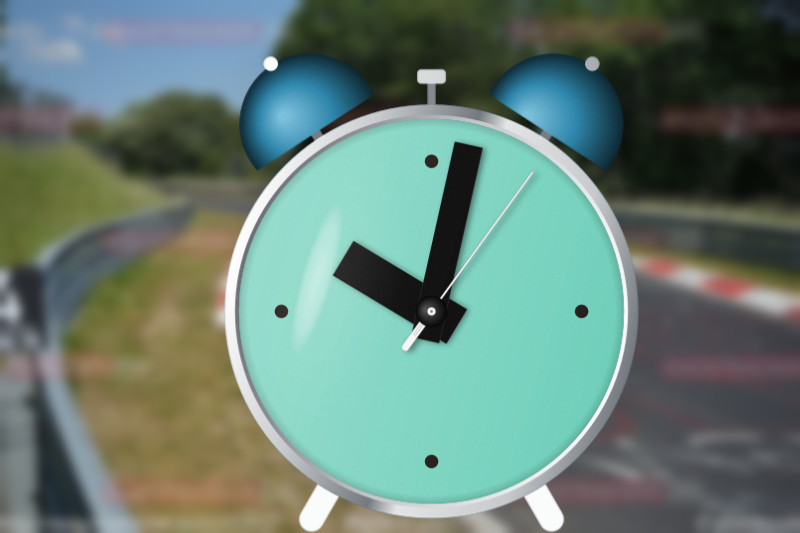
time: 10:02:06
